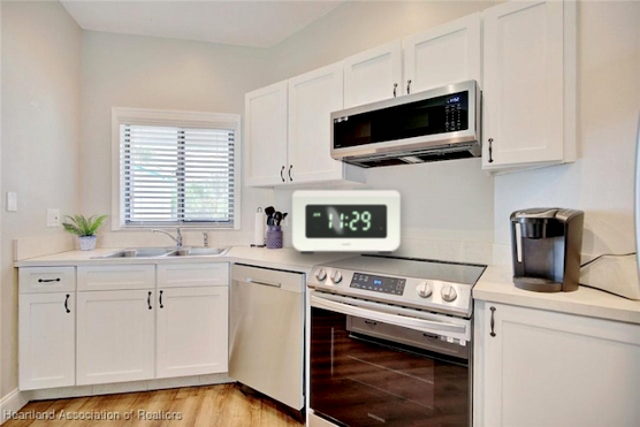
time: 11:29
